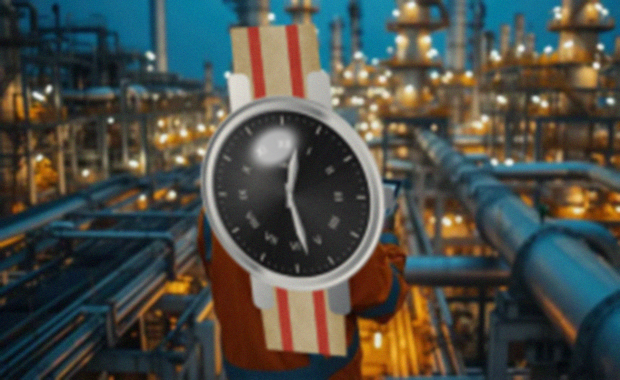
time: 12:28
